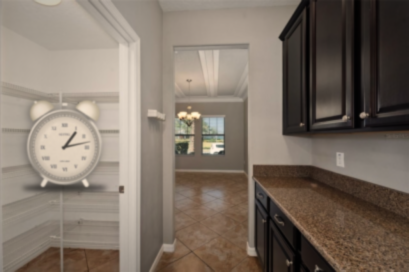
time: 1:13
